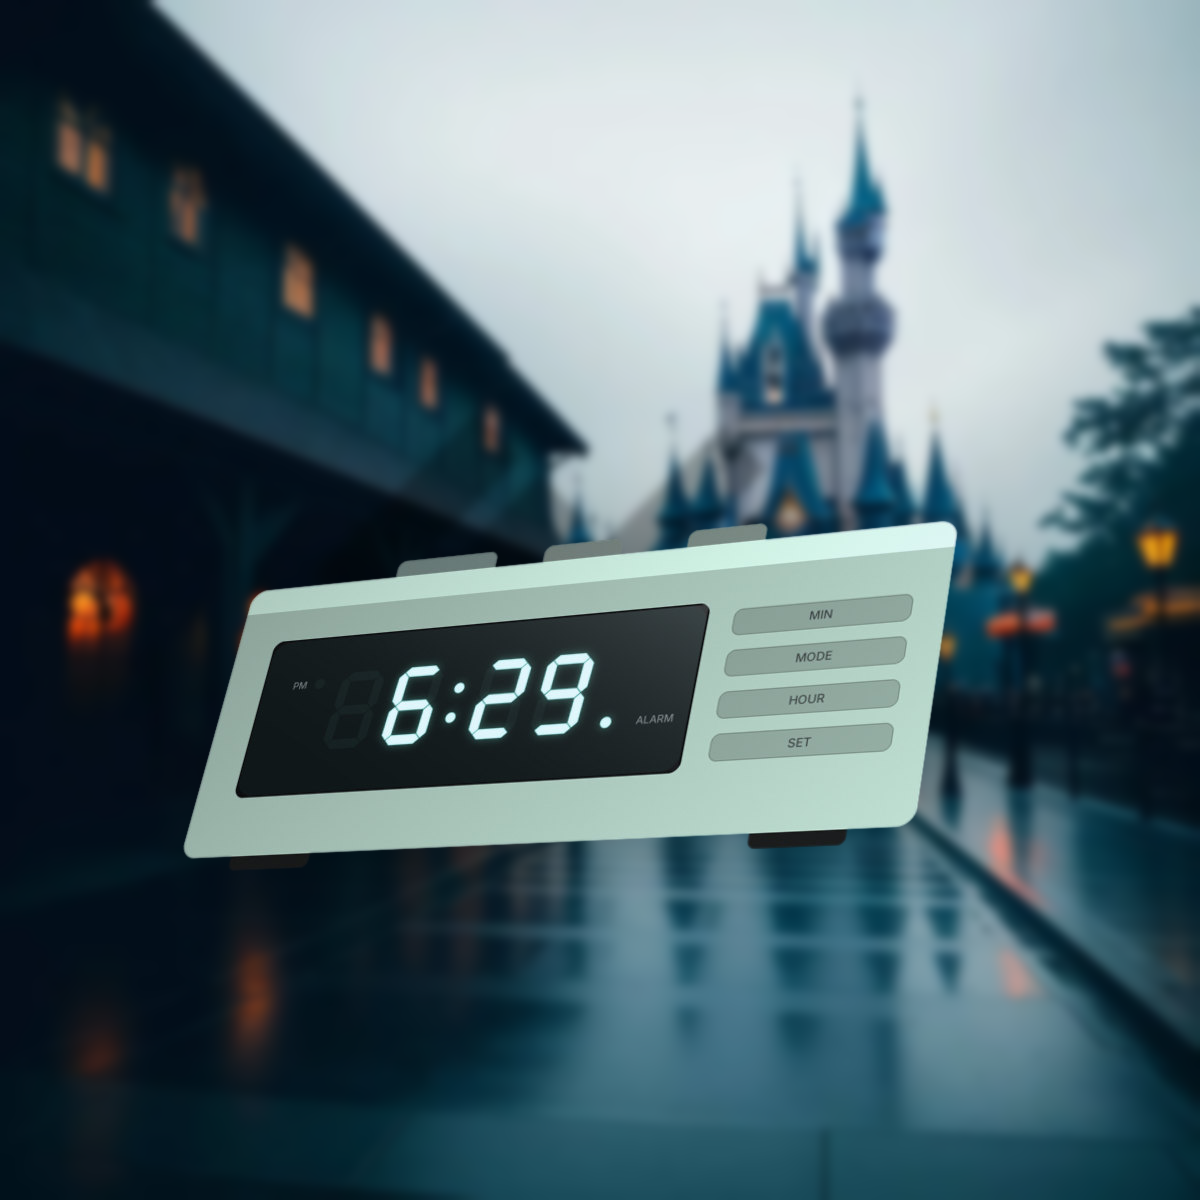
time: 6:29
